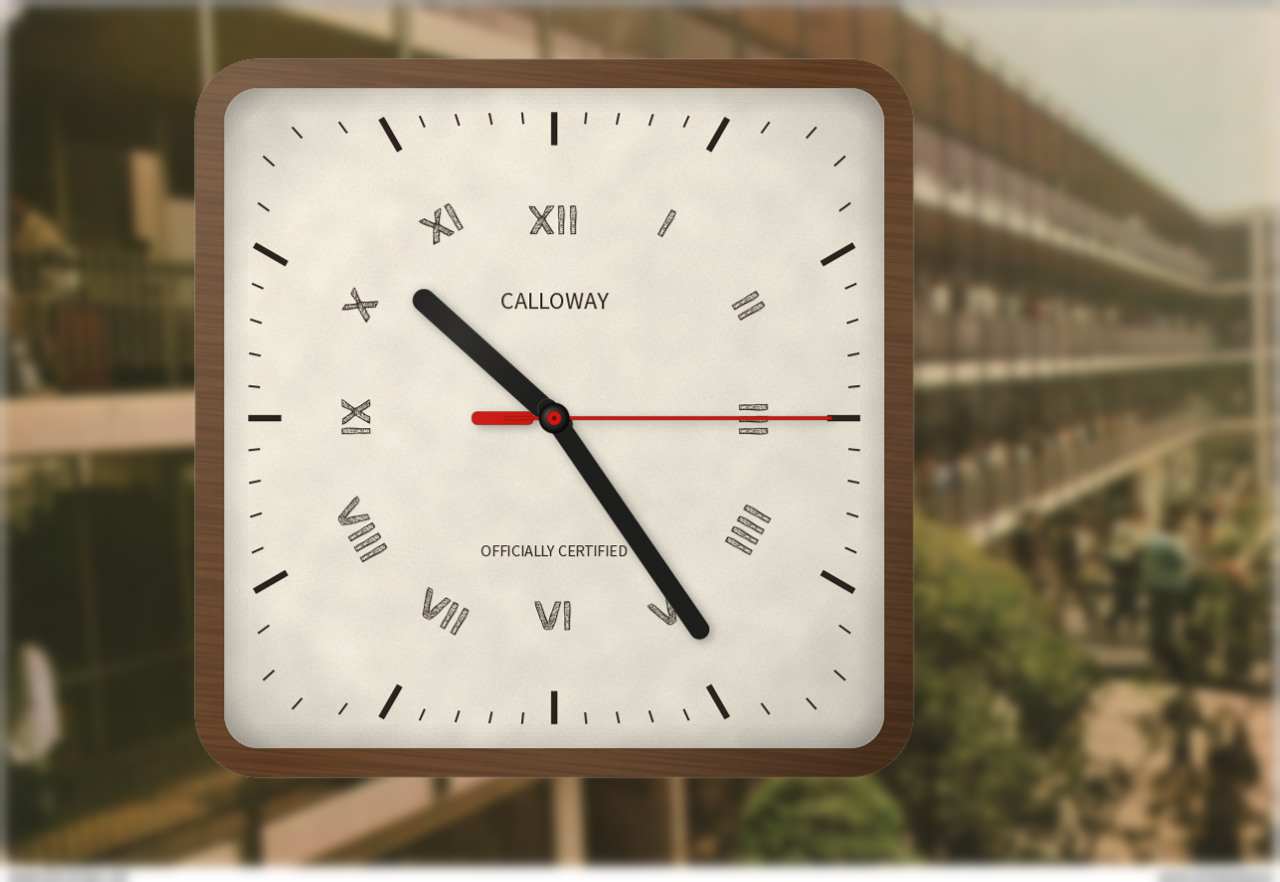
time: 10:24:15
